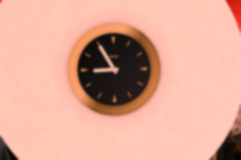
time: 8:55
